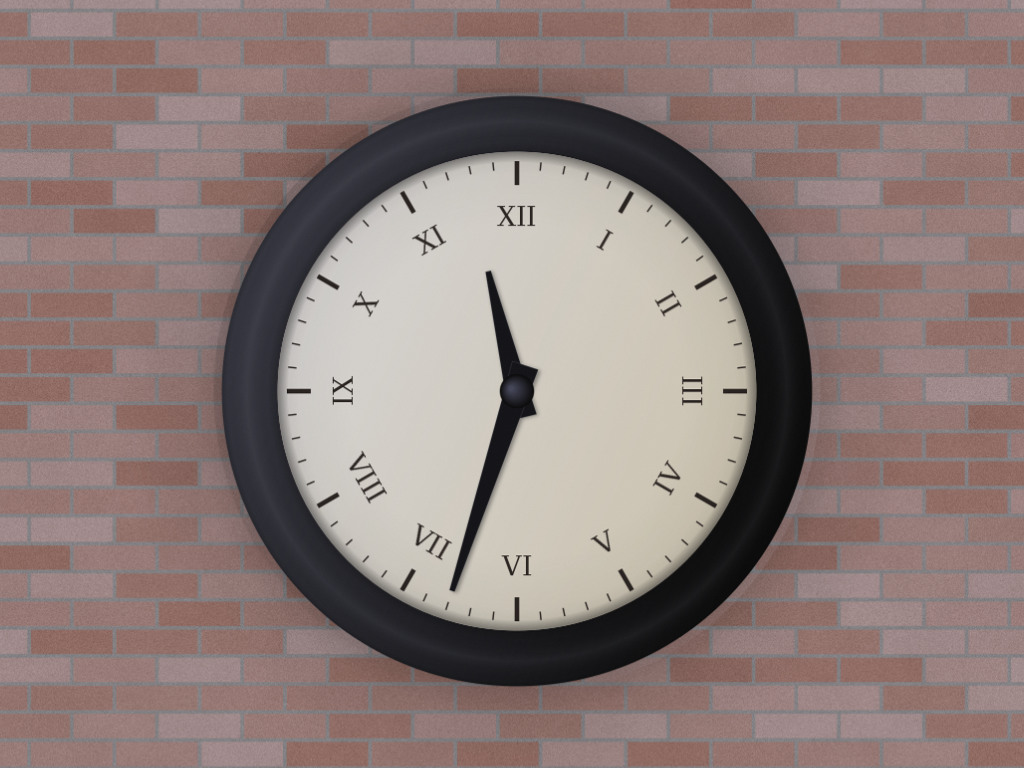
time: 11:33
